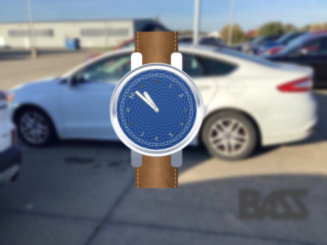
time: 10:52
